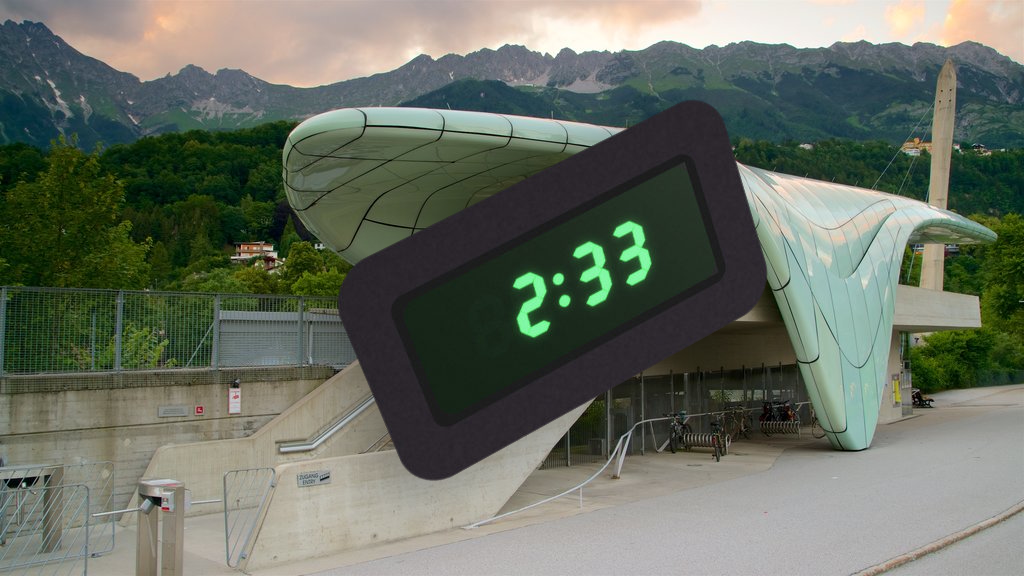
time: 2:33
